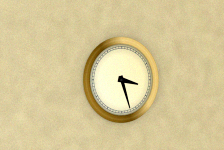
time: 3:27
